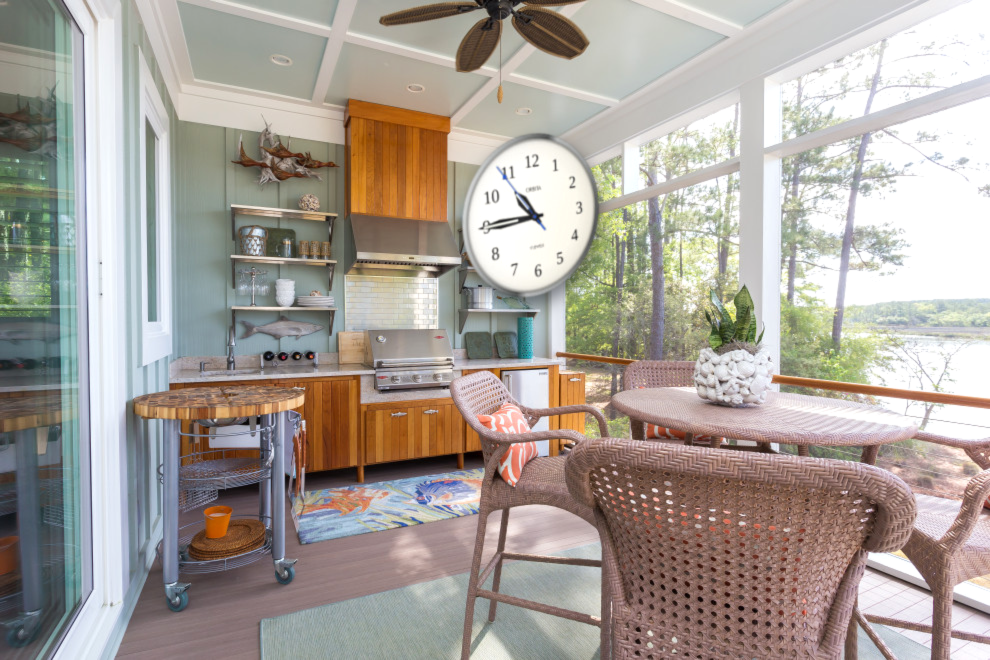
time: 10:44:54
